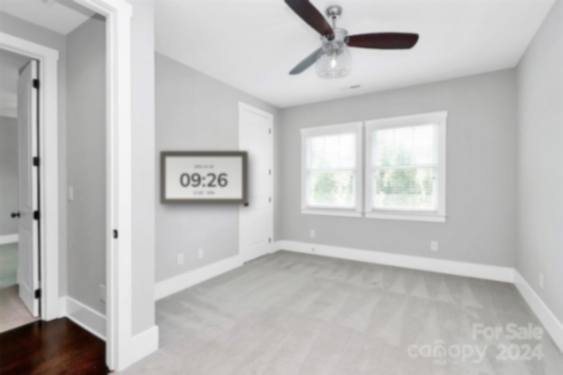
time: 9:26
